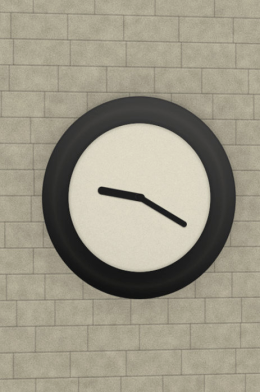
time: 9:20
